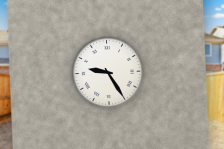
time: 9:25
